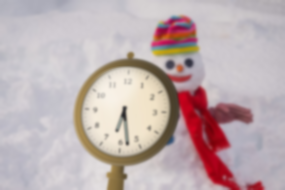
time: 6:28
